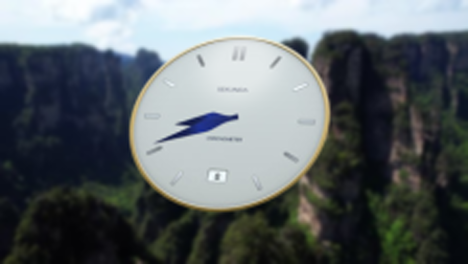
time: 8:41
